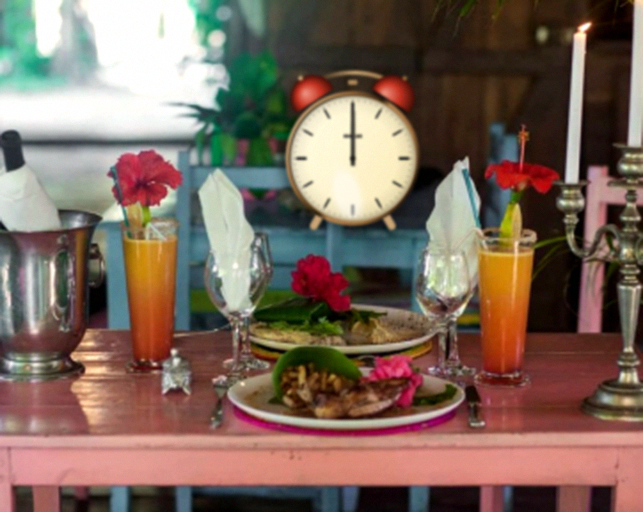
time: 12:00
